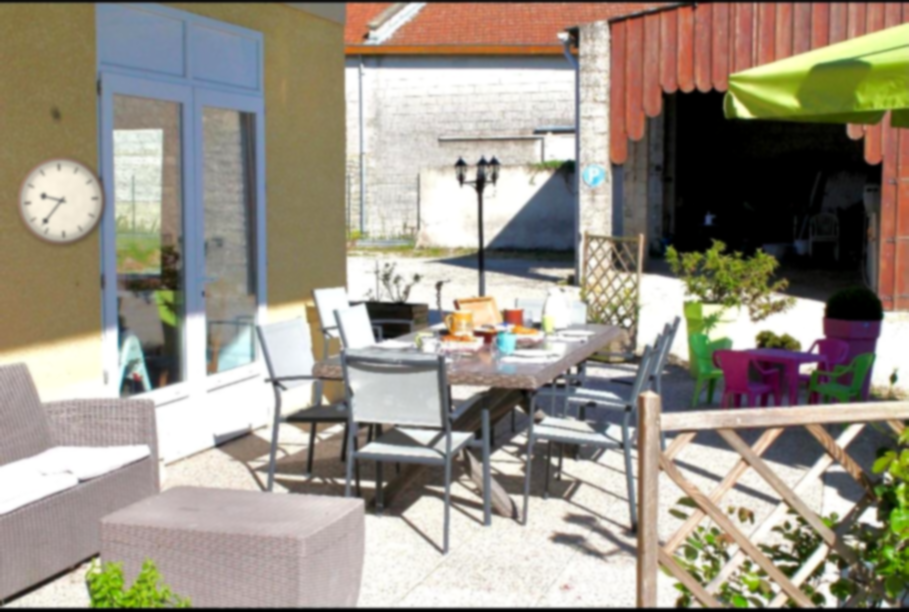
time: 9:37
